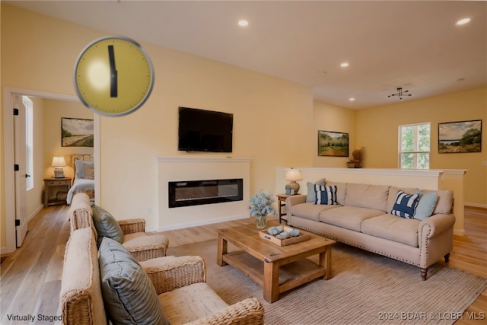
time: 5:59
